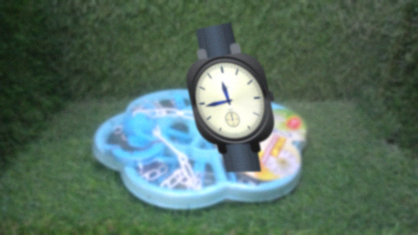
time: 11:44
